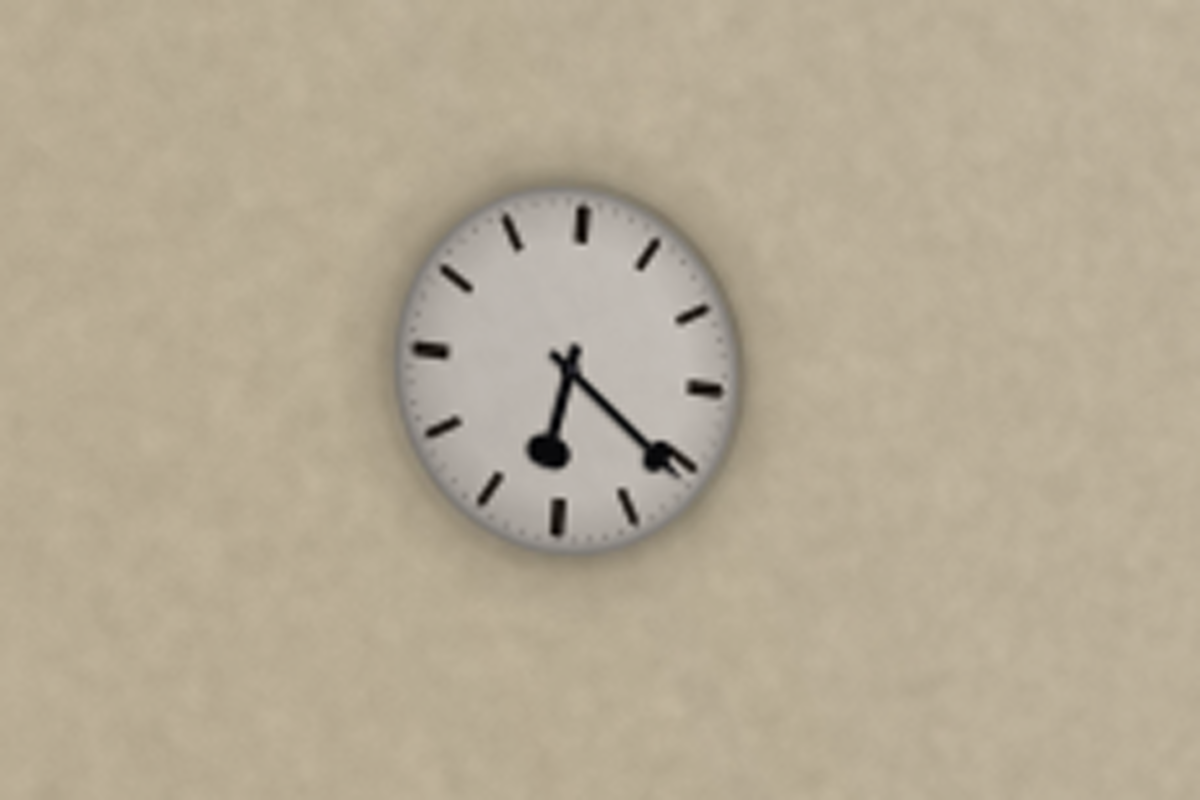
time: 6:21
